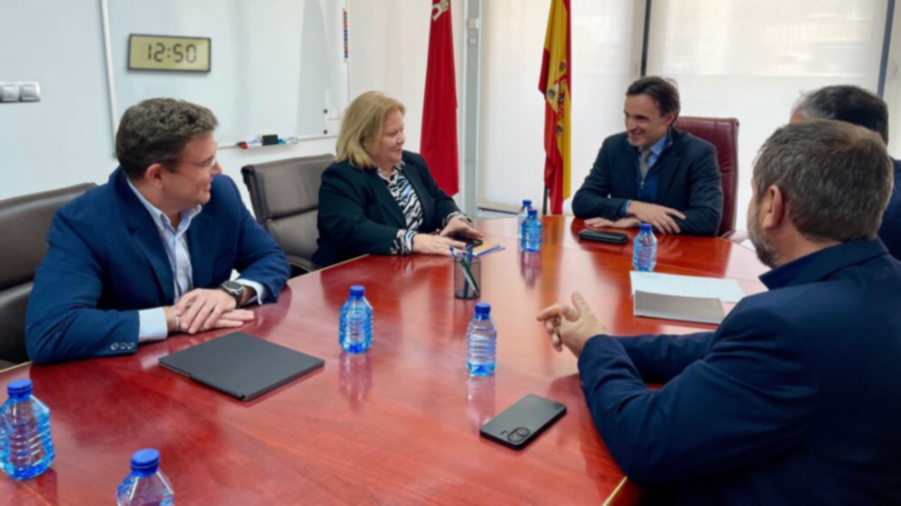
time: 12:50
